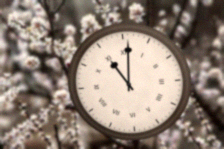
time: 11:01
